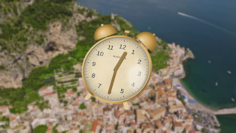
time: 12:30
